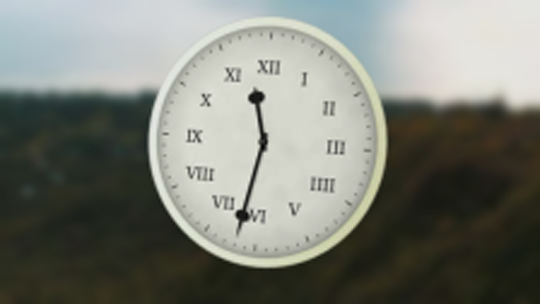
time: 11:32
